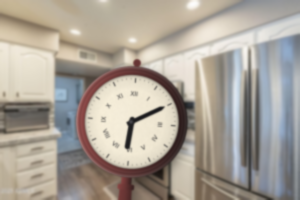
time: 6:10
